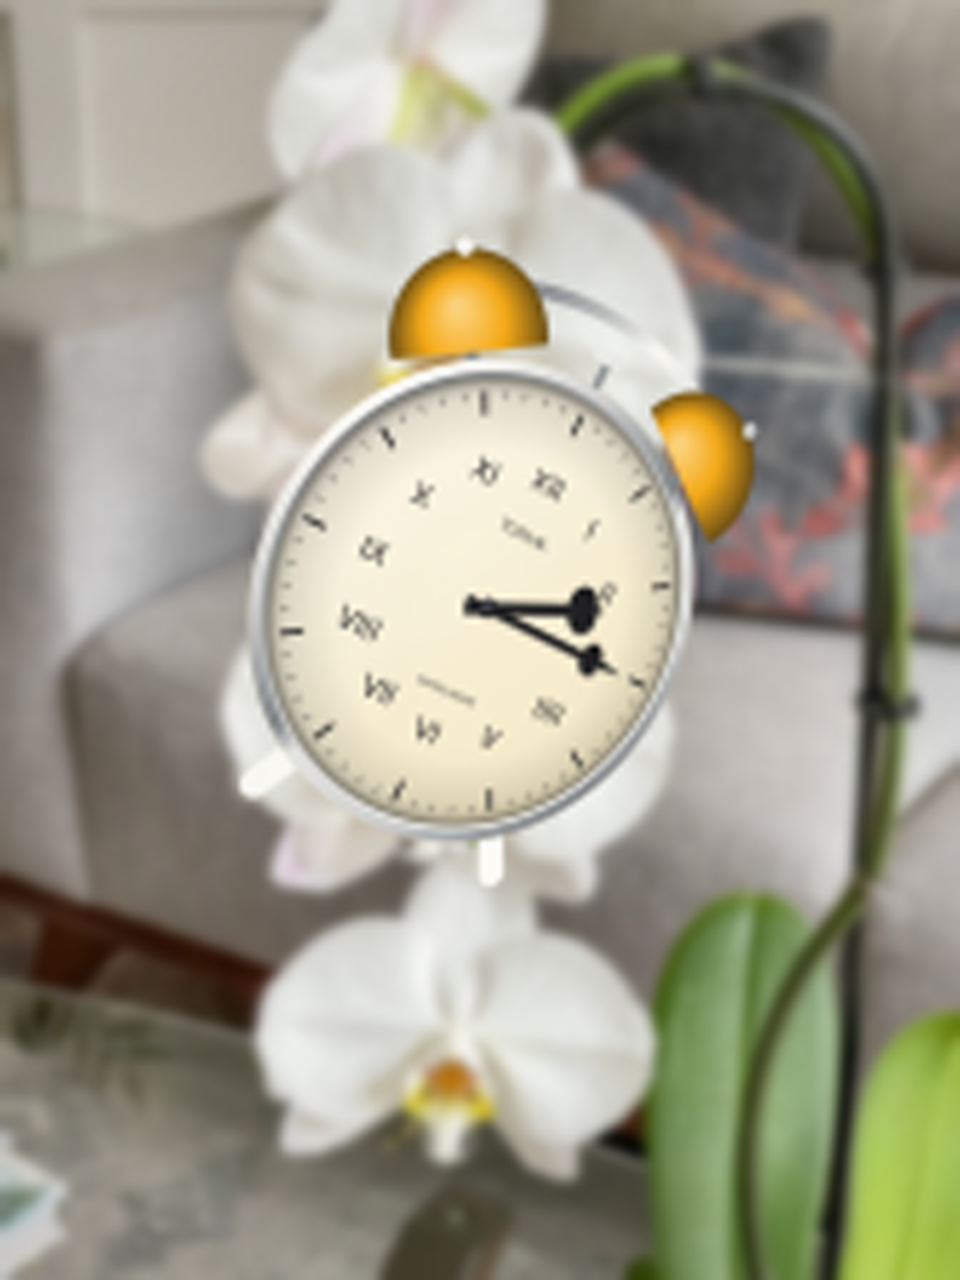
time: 2:15
